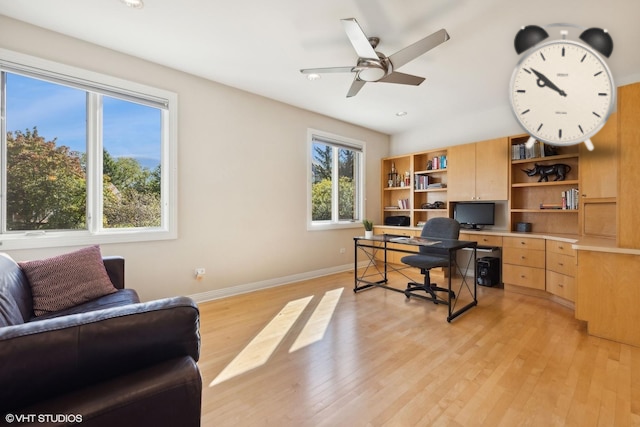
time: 9:51
